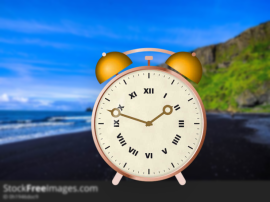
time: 1:48
